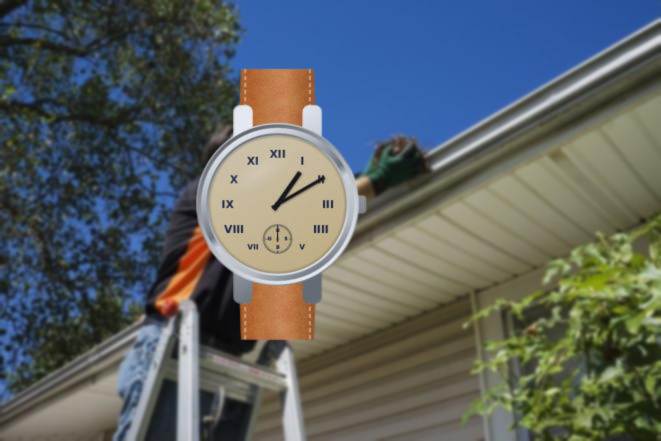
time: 1:10
